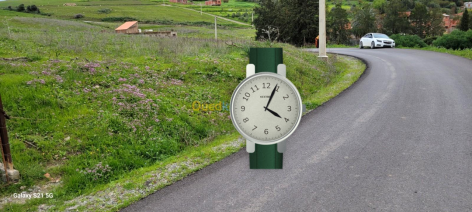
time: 4:04
